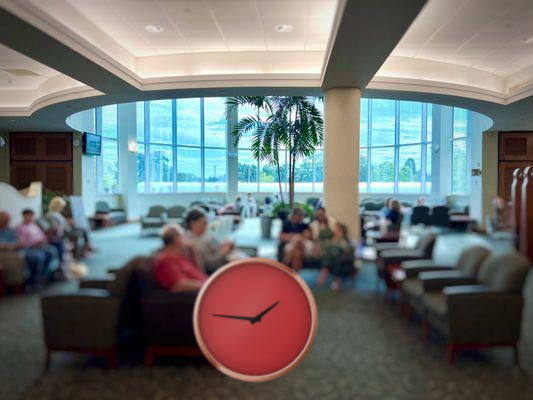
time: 1:46
